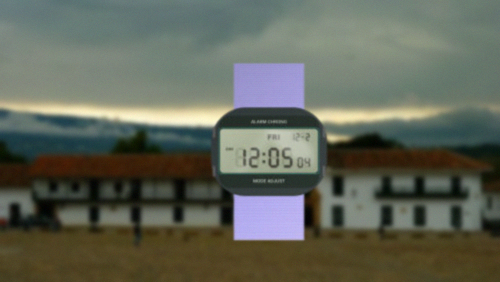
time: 12:05:04
